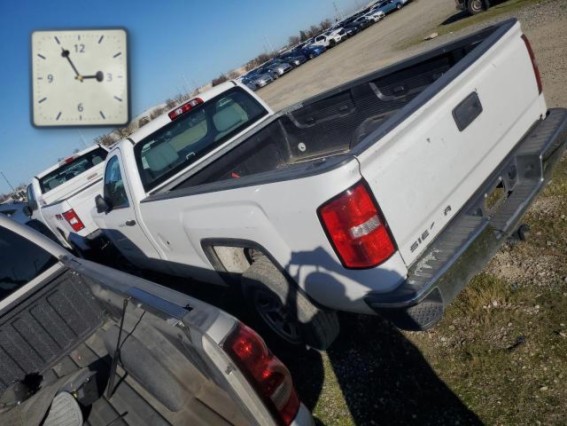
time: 2:55
